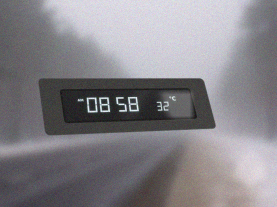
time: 8:58
